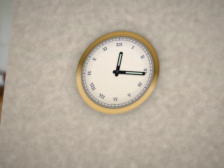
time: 12:16
